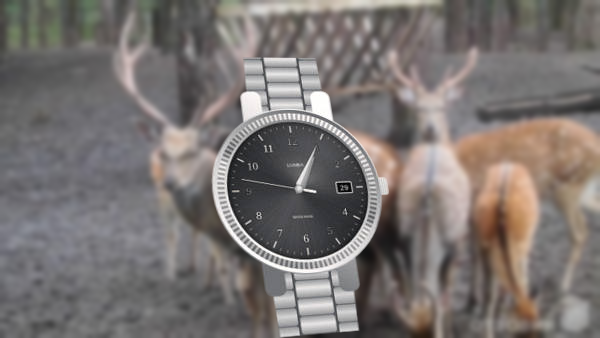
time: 1:04:47
